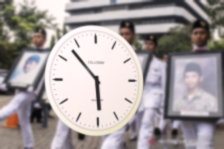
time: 5:53
